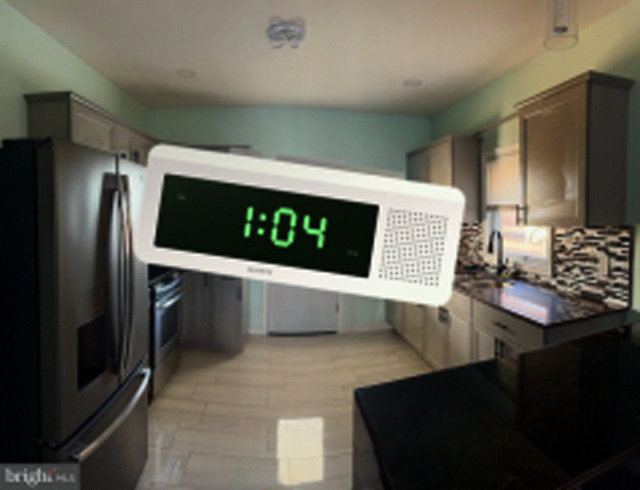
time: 1:04
